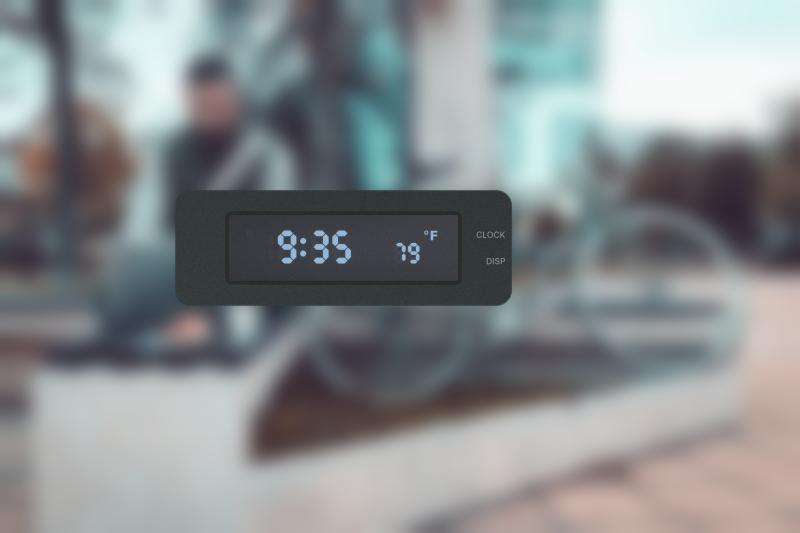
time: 9:35
